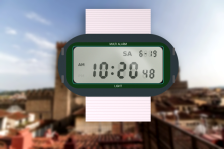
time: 10:20:48
